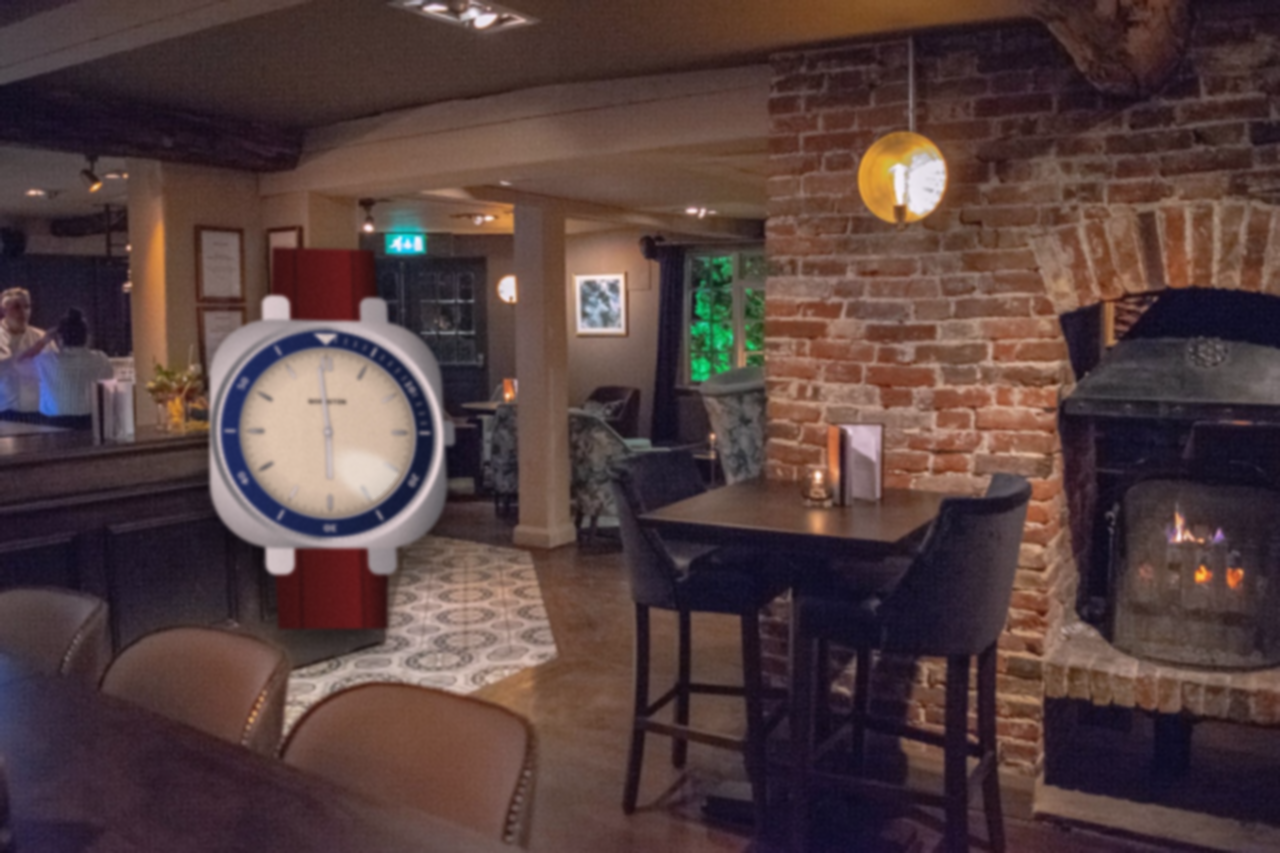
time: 5:59
